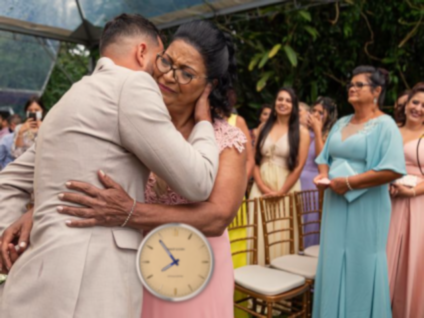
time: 7:54
